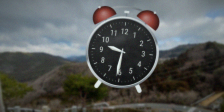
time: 9:31
